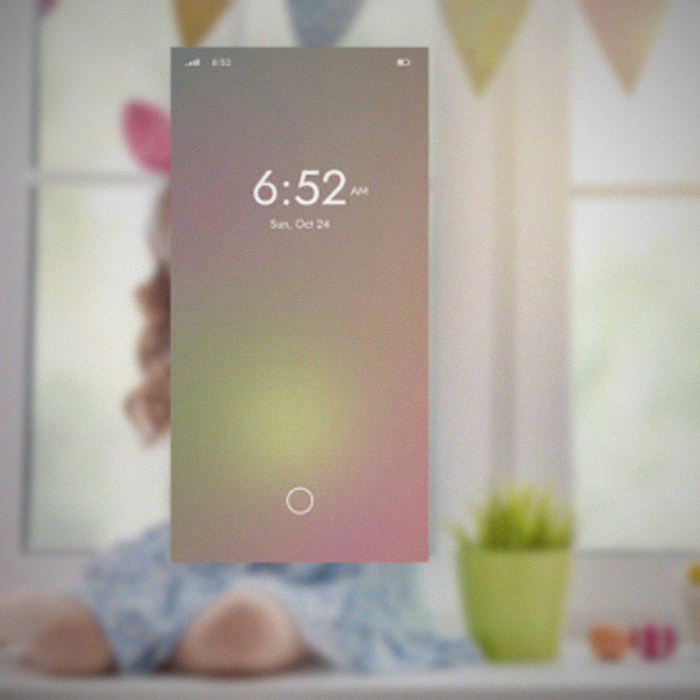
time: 6:52
